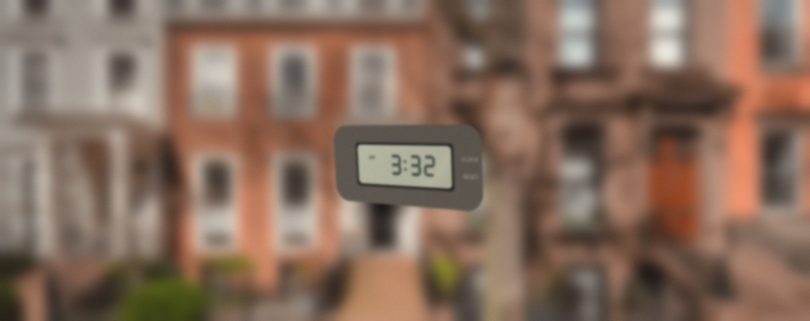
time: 3:32
